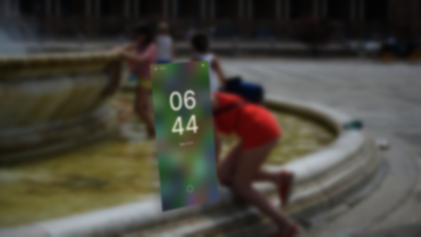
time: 6:44
